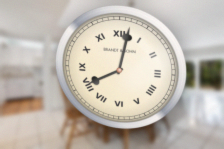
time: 8:02
